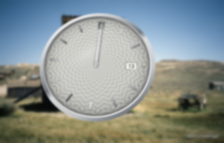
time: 12:00
